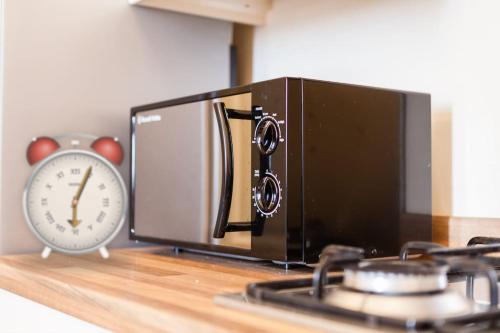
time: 6:04
